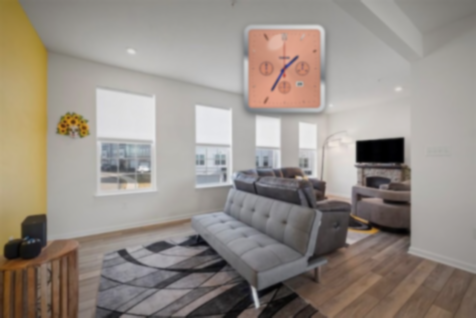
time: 1:35
